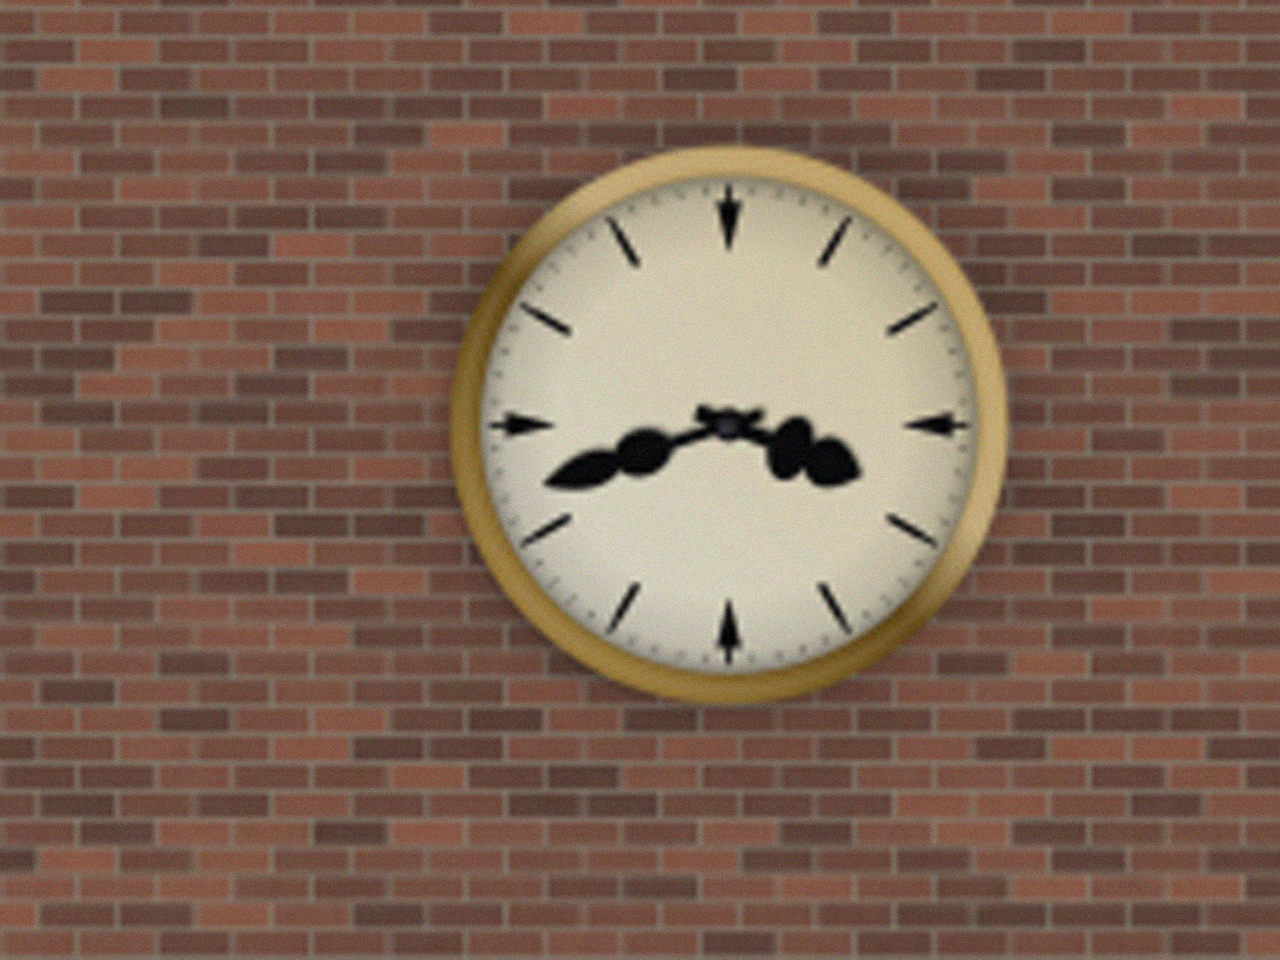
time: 3:42
